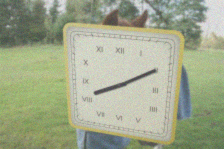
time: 8:10
